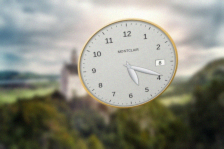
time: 5:19
